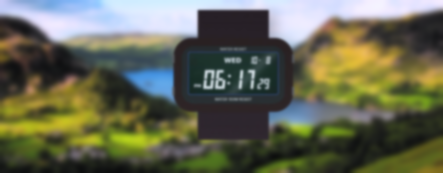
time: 6:17
